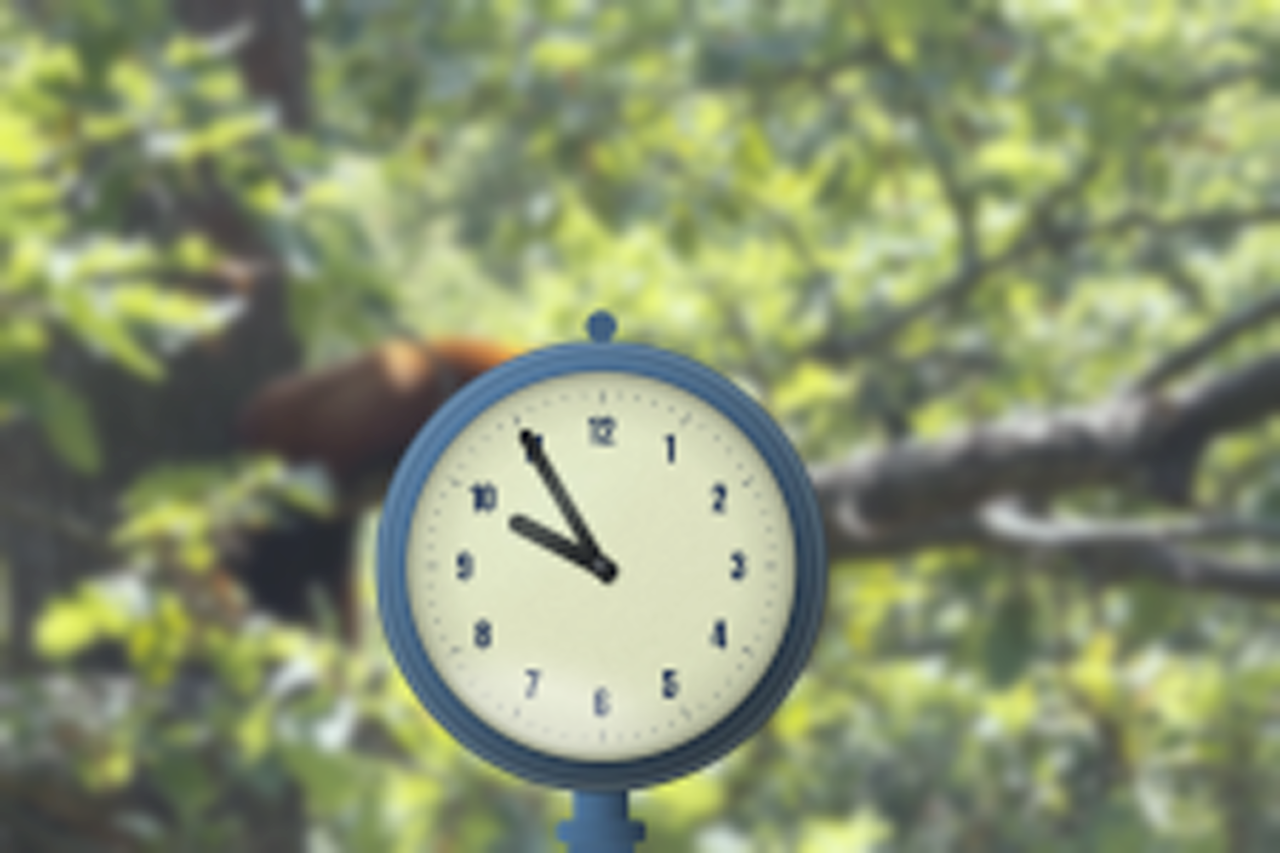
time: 9:55
